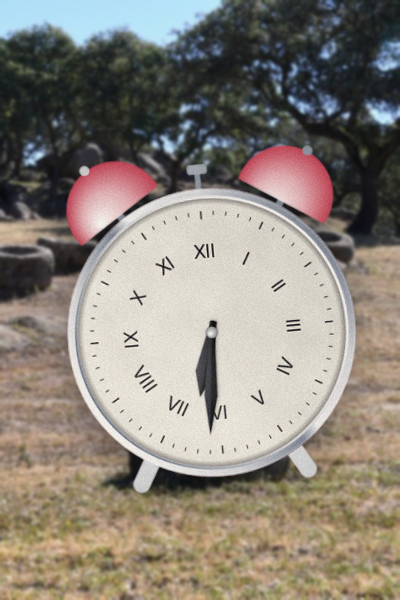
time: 6:31
